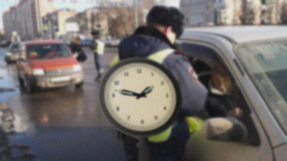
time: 1:47
